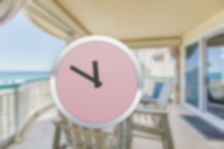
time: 11:50
